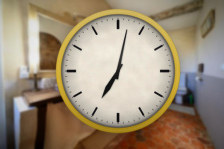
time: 7:02
